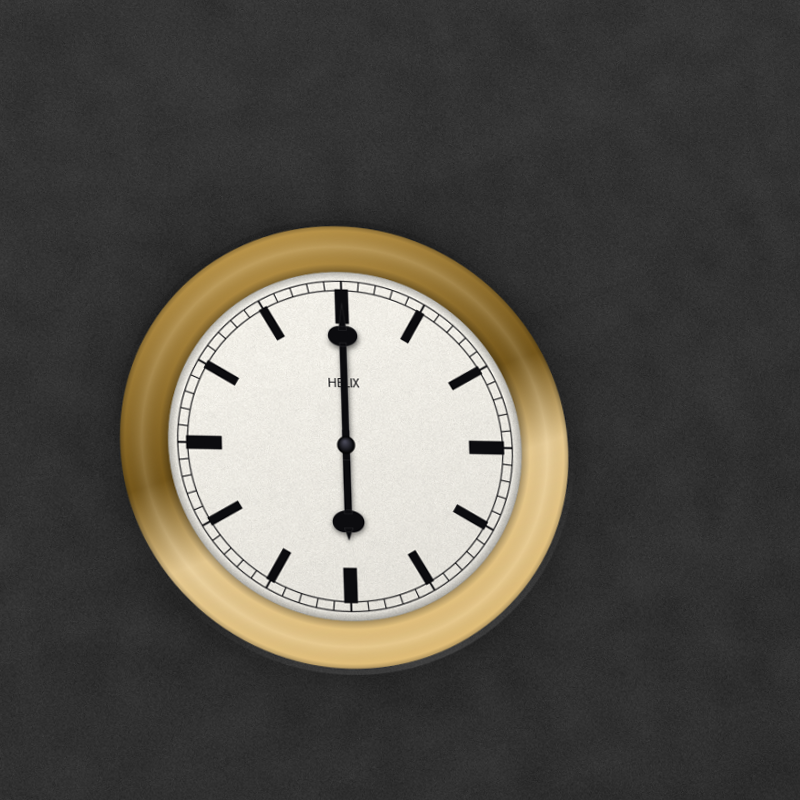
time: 6:00
